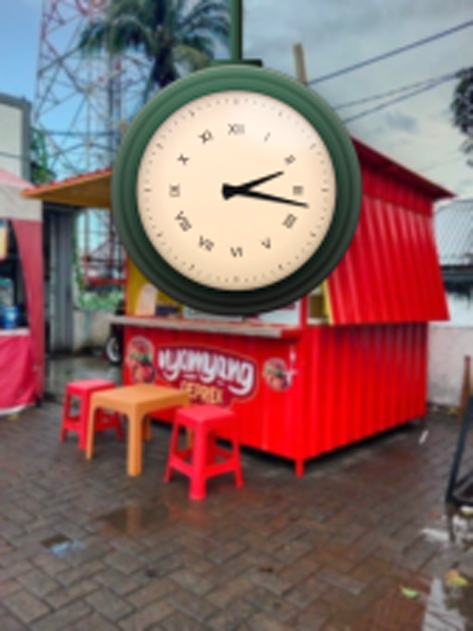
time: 2:17
